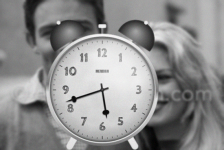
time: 5:42
